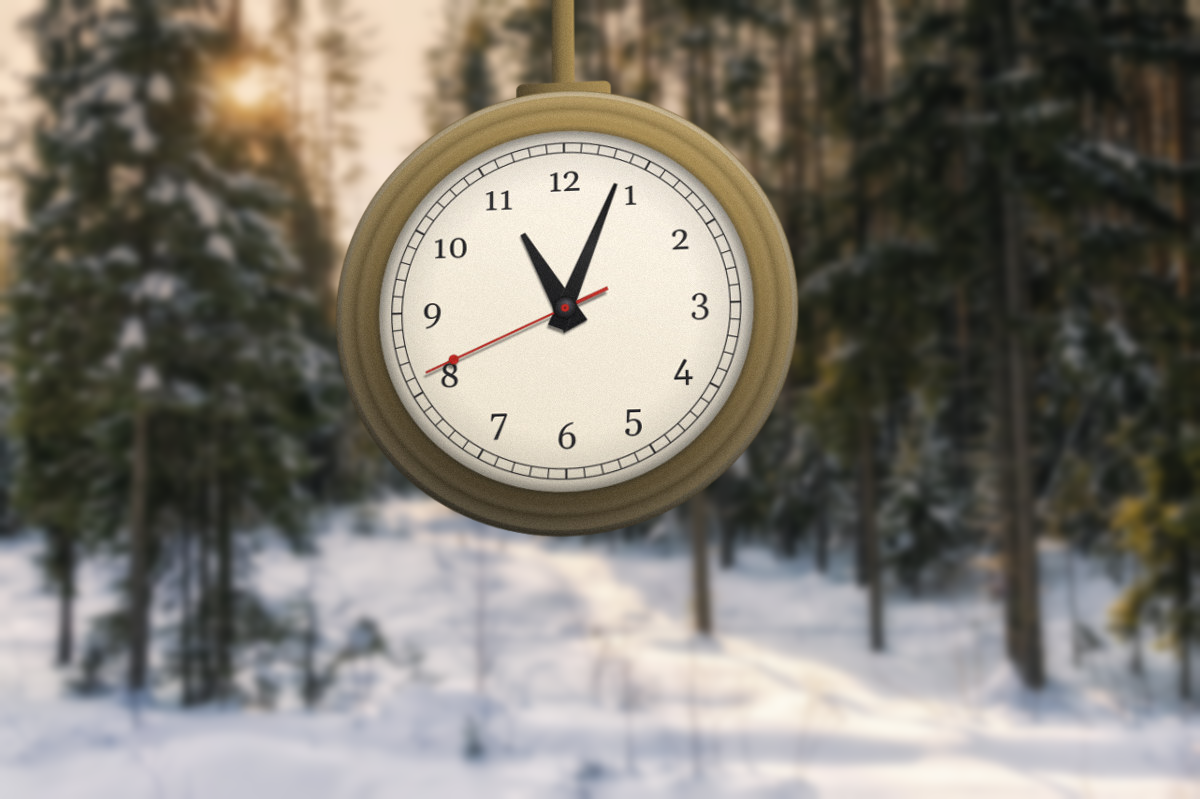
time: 11:03:41
